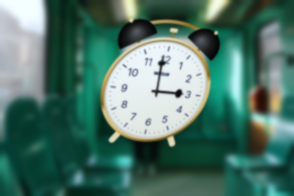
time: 2:59
